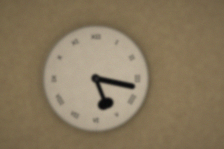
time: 5:17
